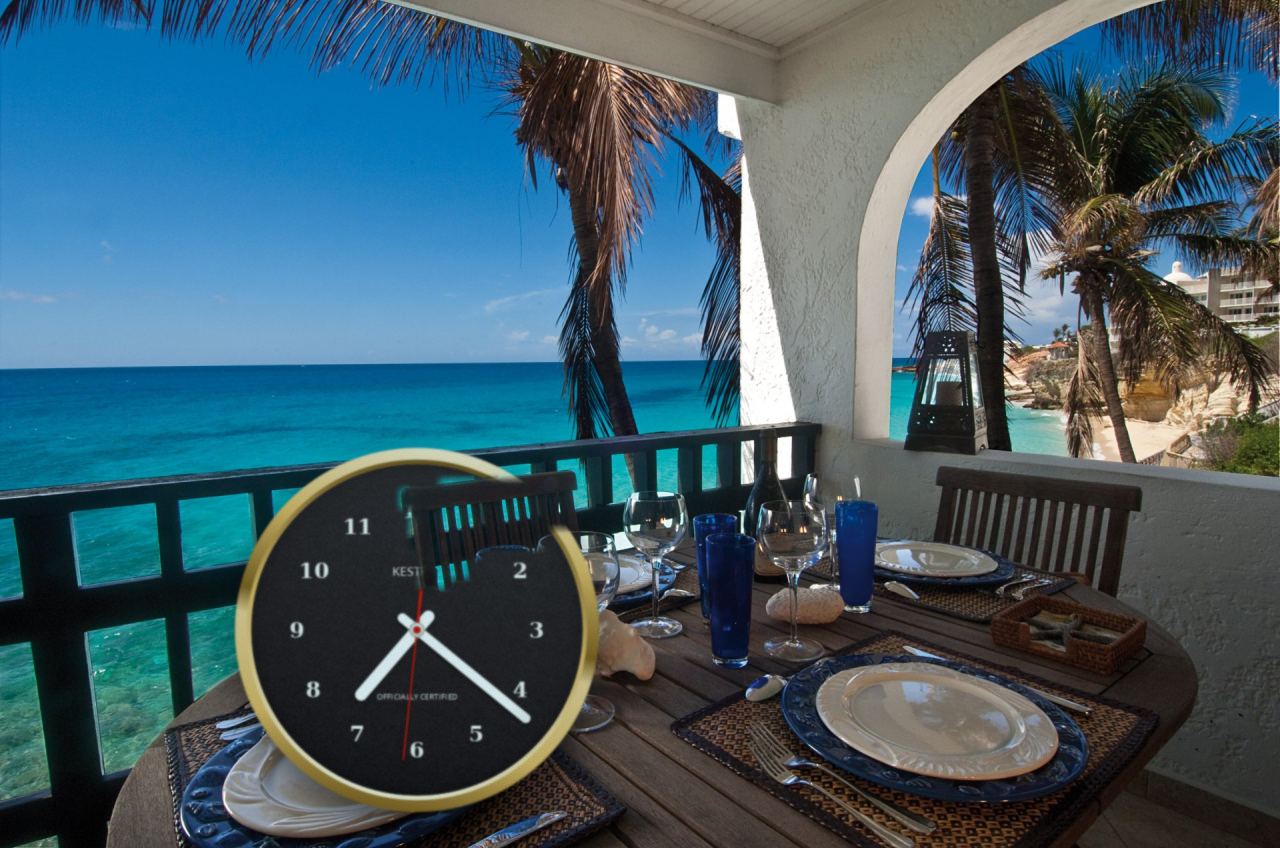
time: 7:21:31
